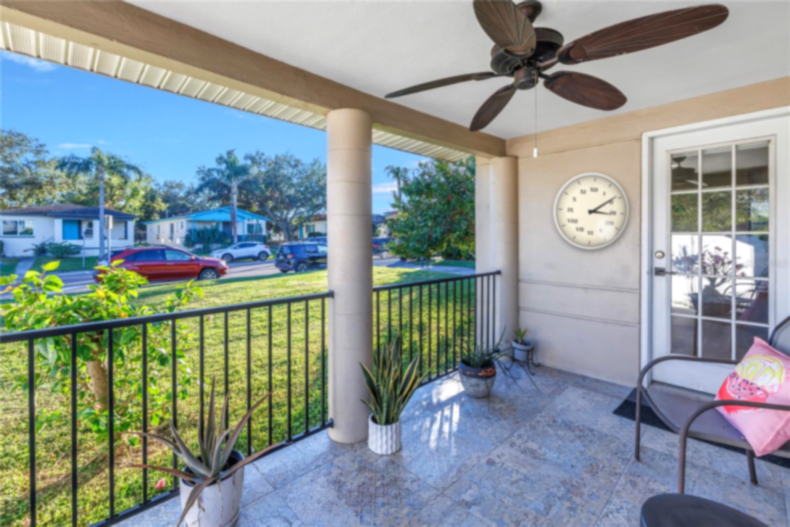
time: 3:09
